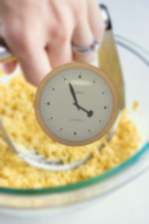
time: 3:56
